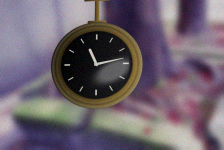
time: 11:13
